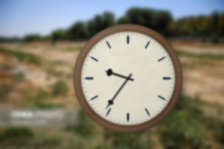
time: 9:36
